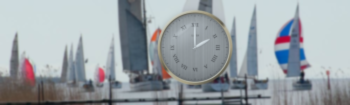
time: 2:00
